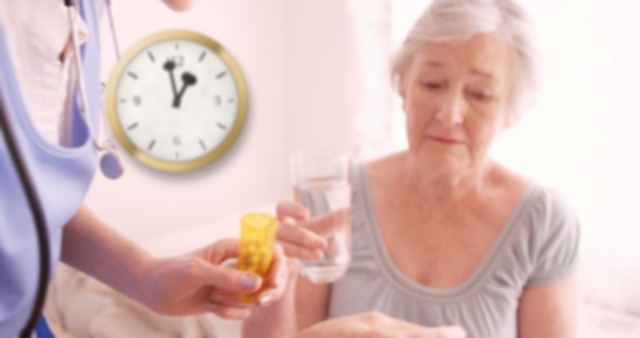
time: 12:58
